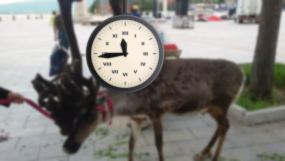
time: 11:44
